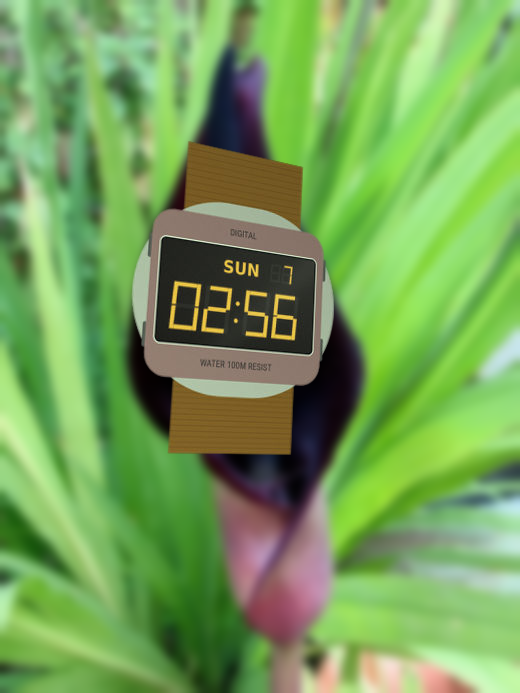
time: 2:56
